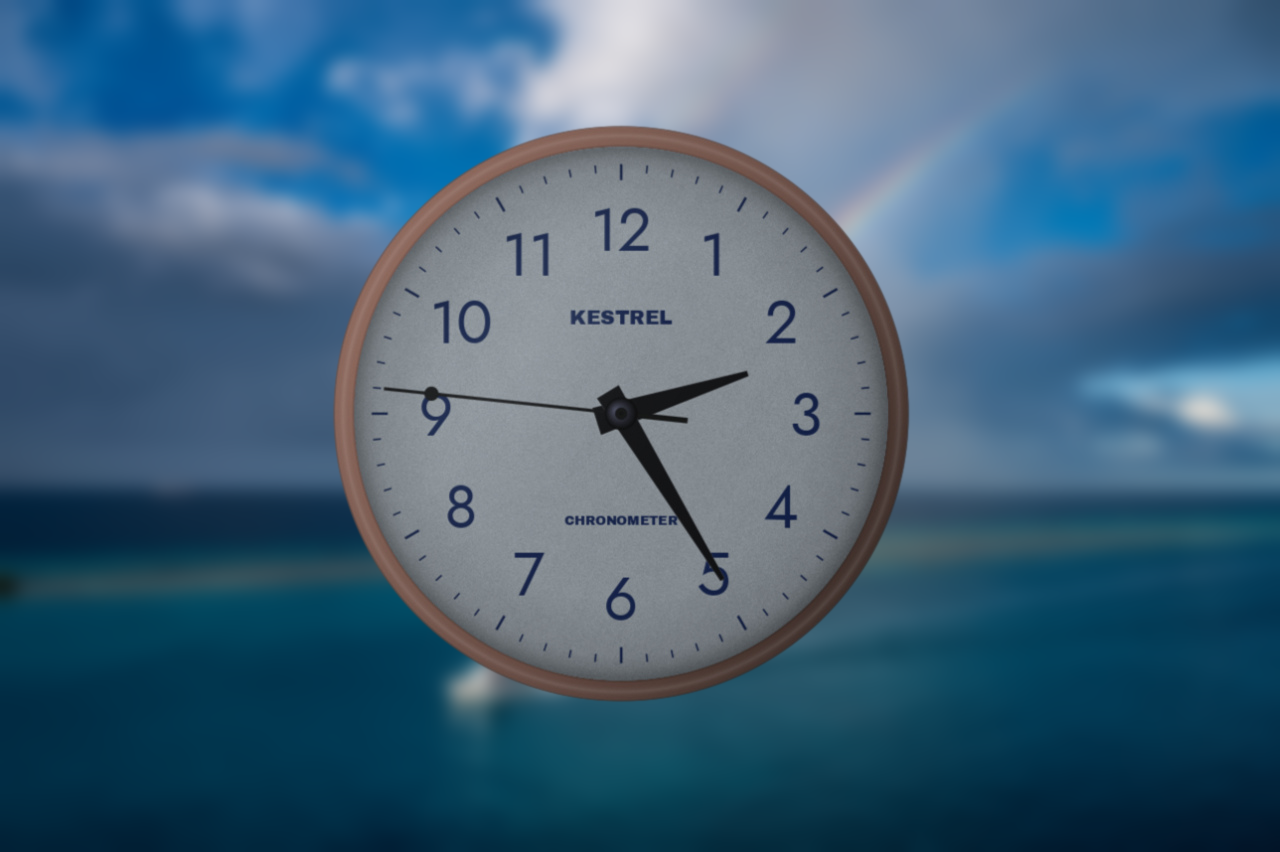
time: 2:24:46
